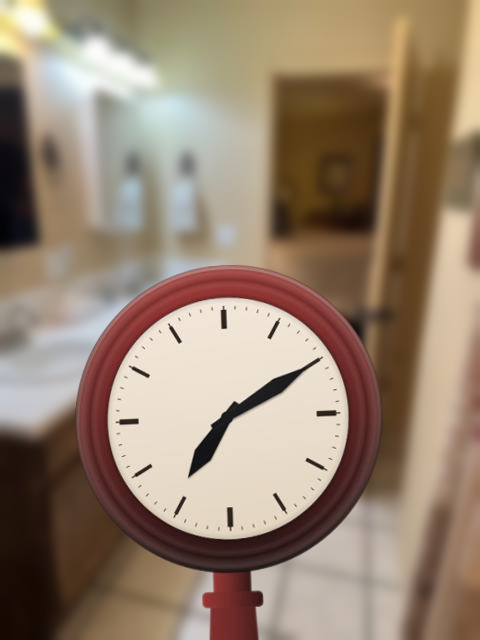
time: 7:10
